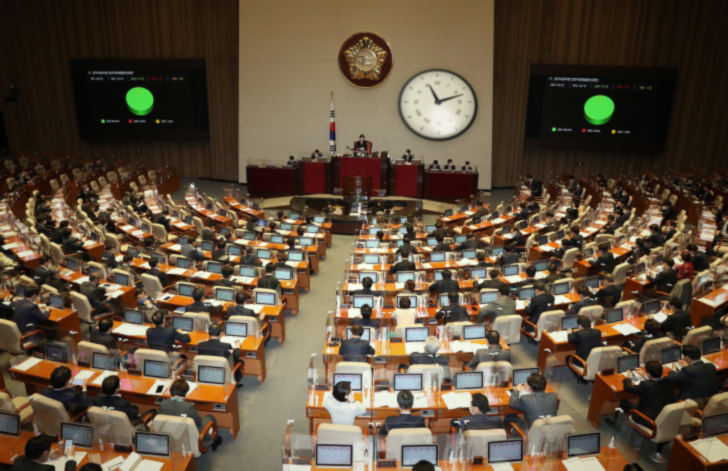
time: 11:12
